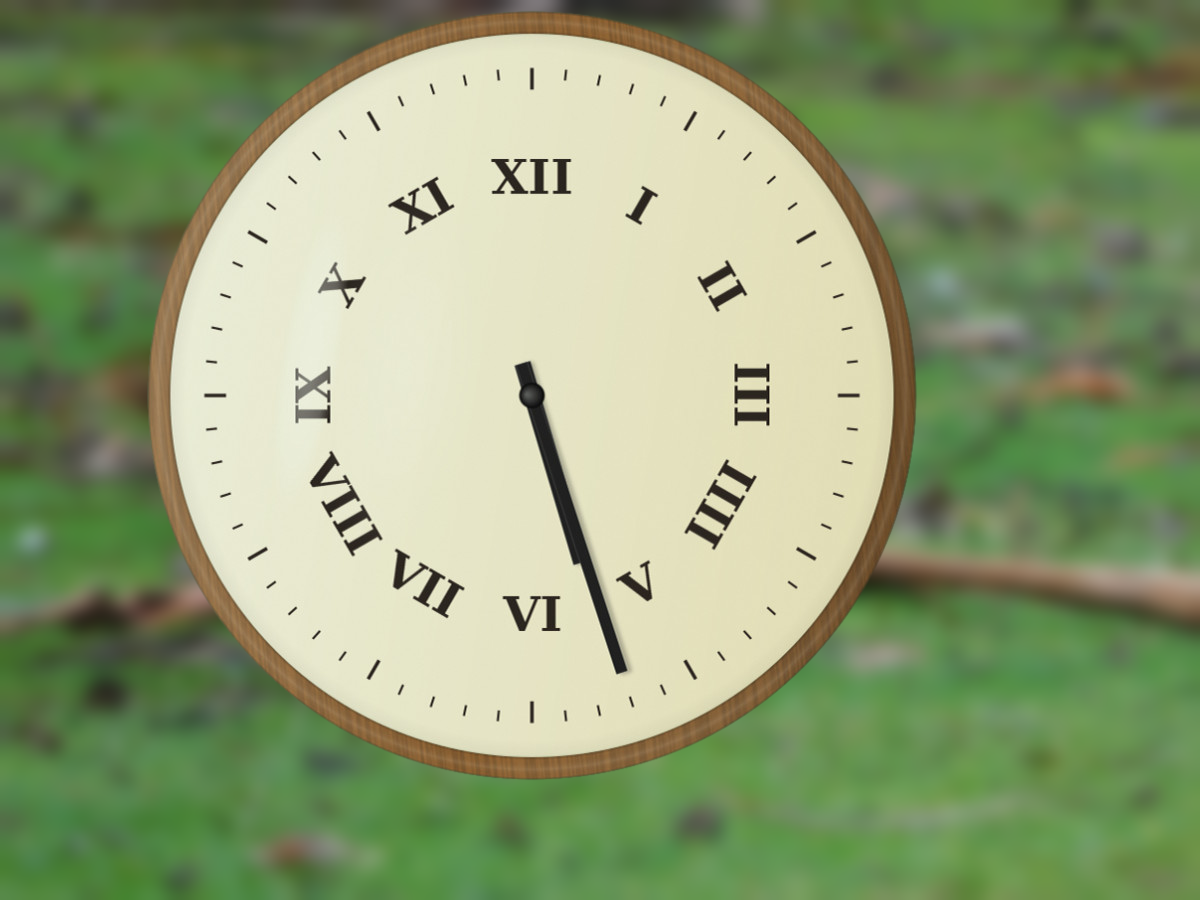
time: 5:27
